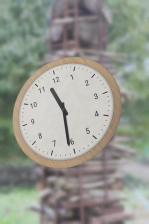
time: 11:31
